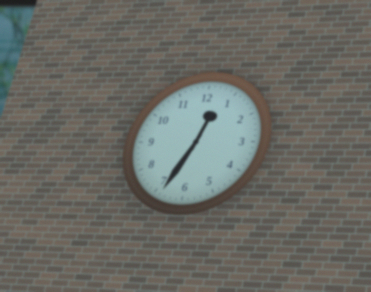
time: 12:34
